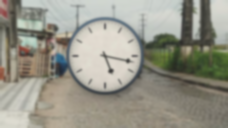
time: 5:17
